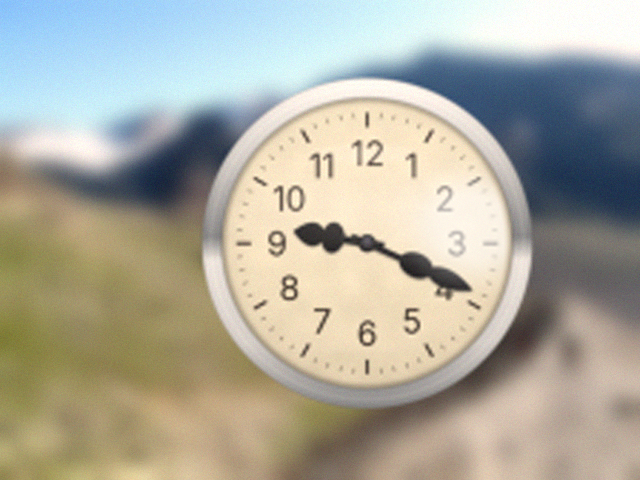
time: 9:19
